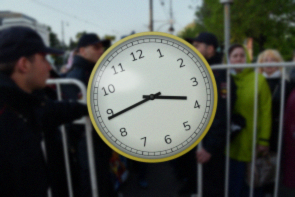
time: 3:44
